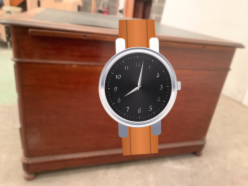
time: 8:02
